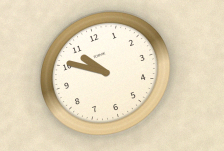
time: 10:51
